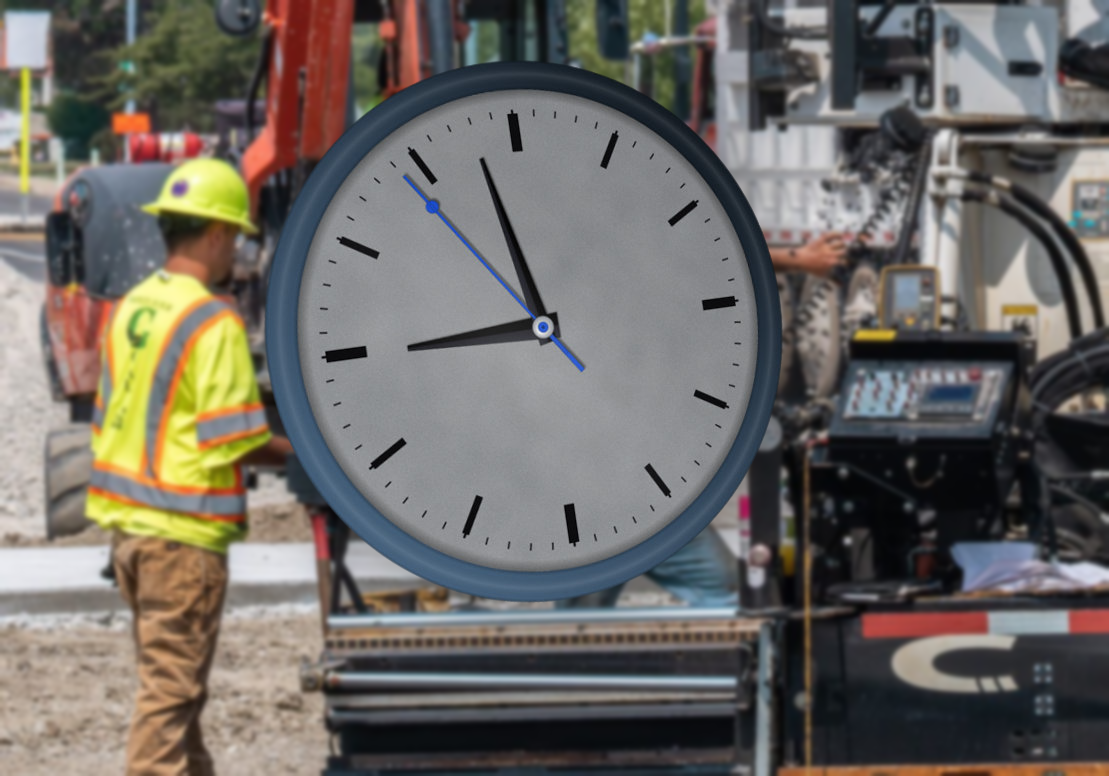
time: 8:57:54
